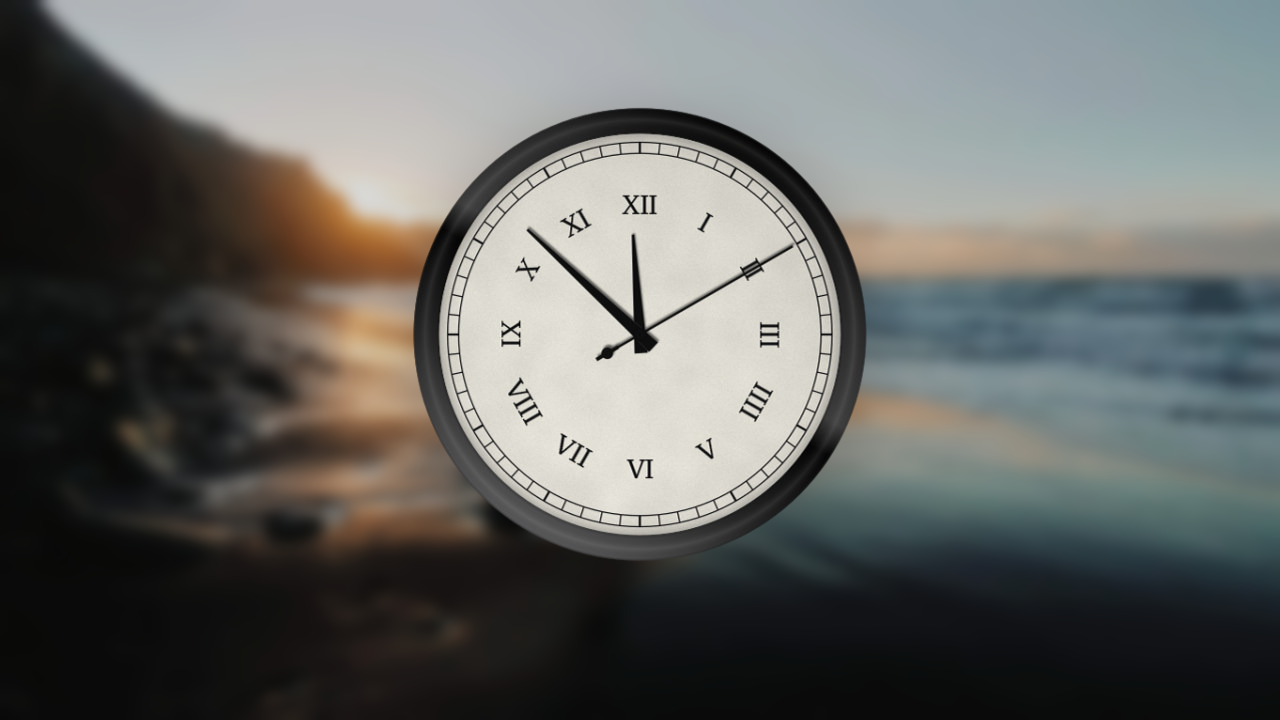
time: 11:52:10
